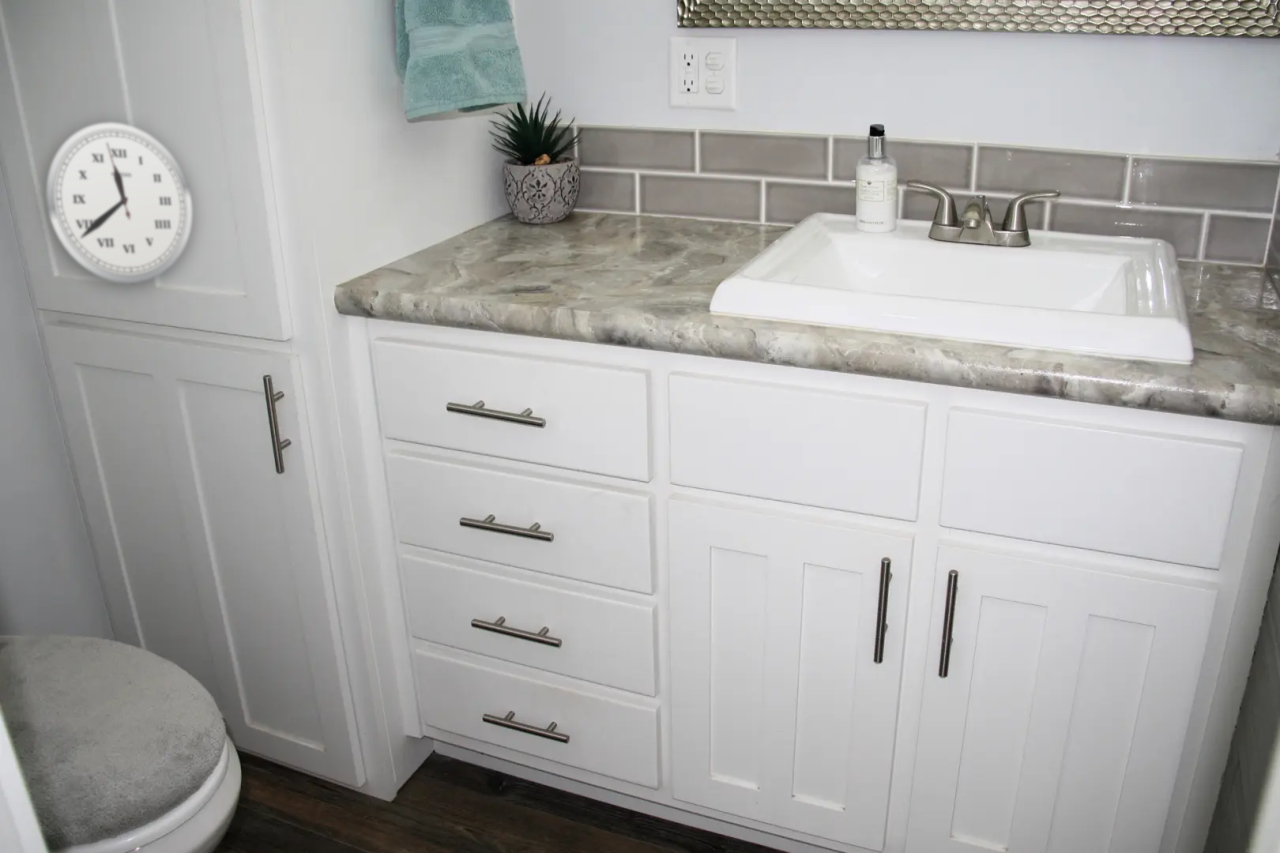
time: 11:38:58
